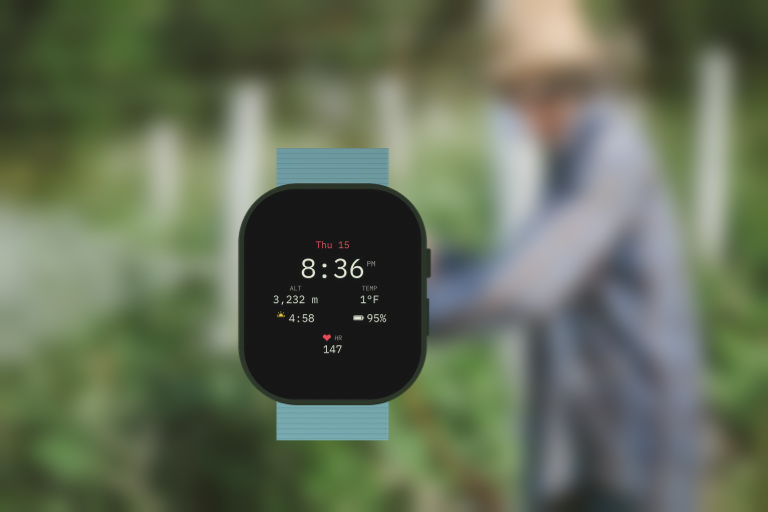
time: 8:36
